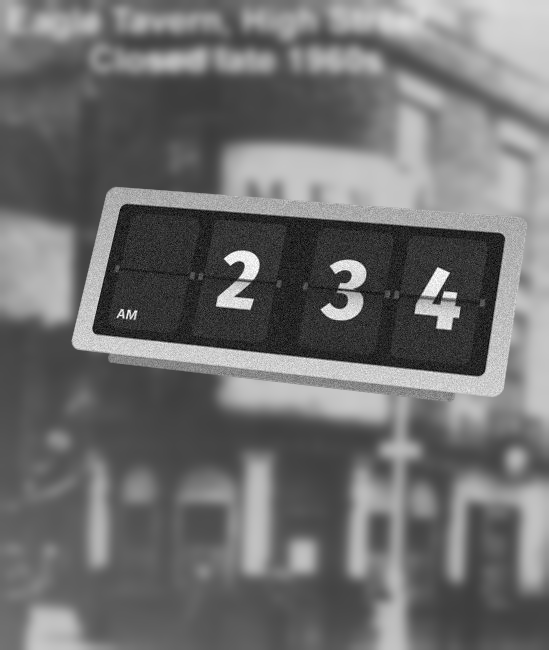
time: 2:34
